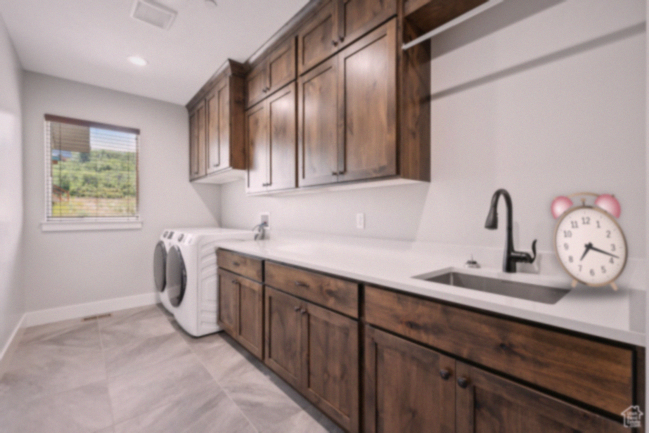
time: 7:18
